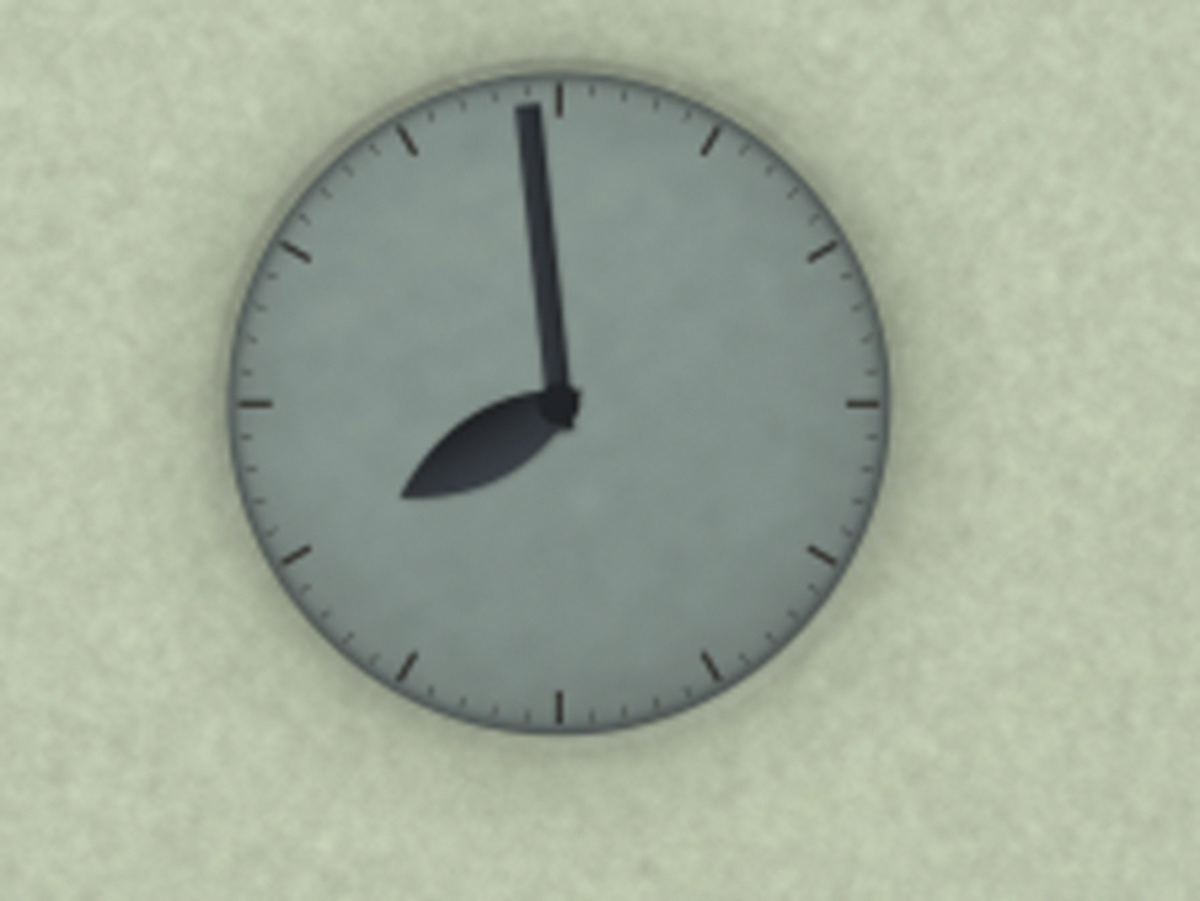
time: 7:59
